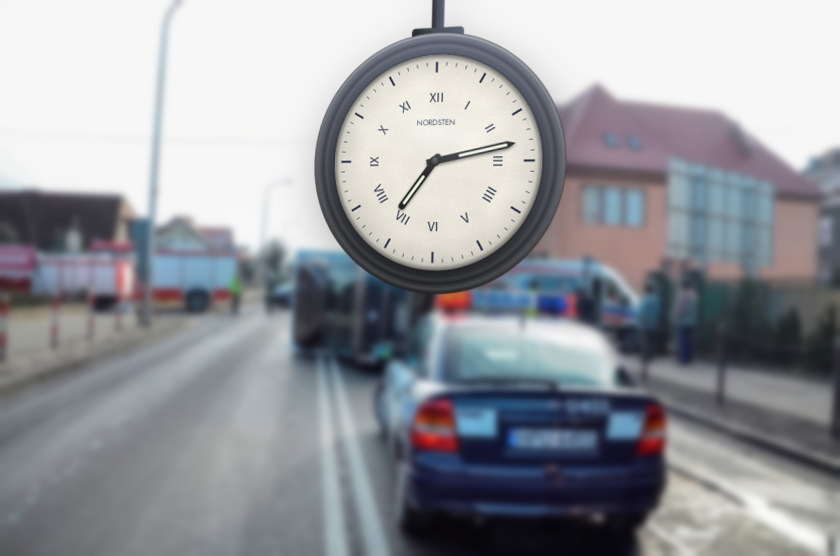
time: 7:13
